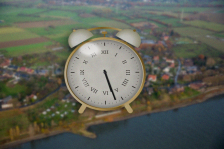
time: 5:27
